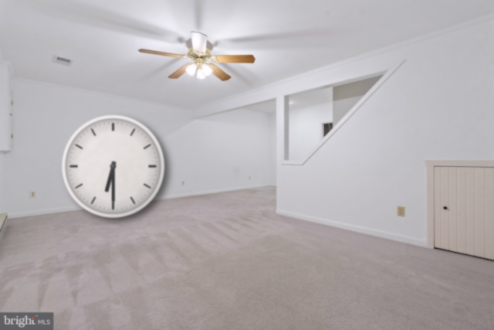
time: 6:30
